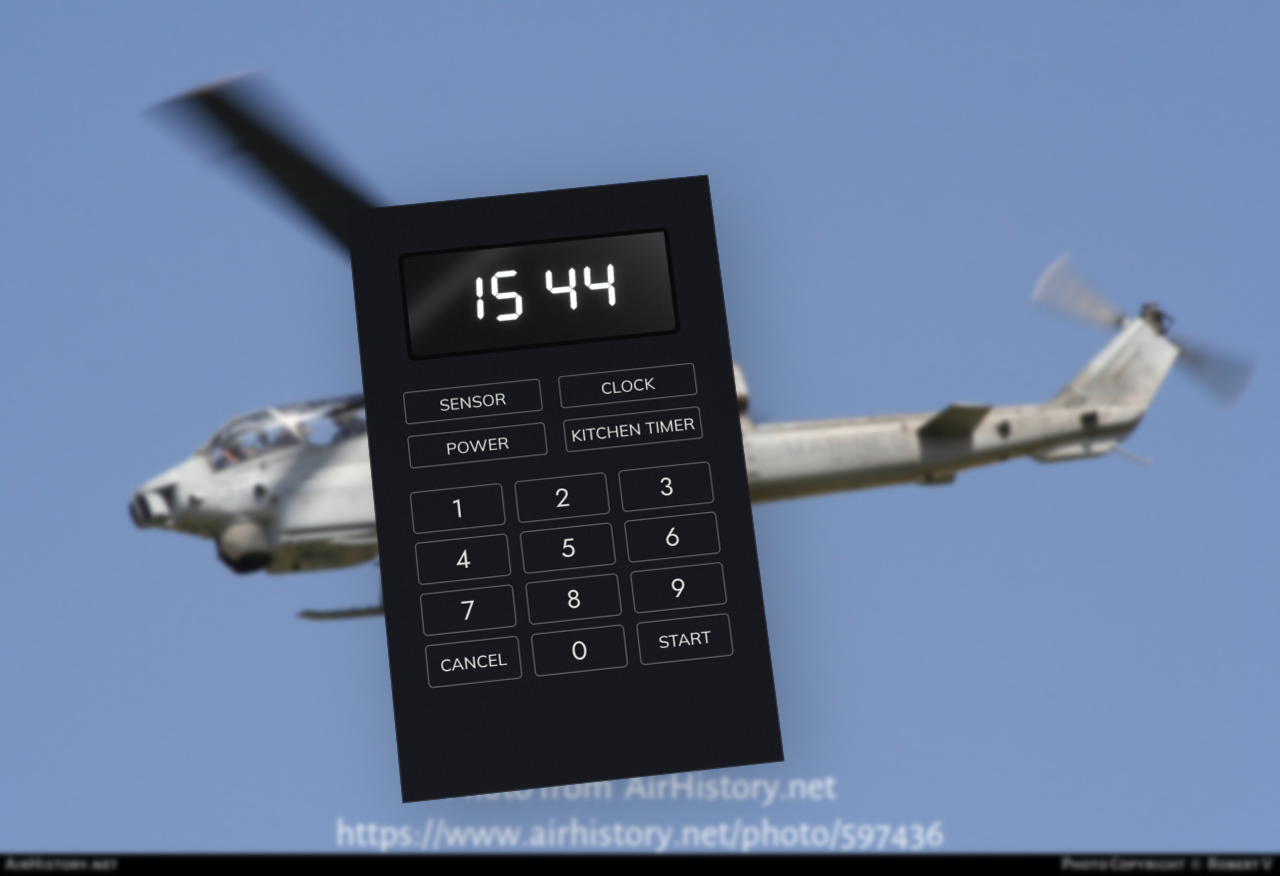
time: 15:44
